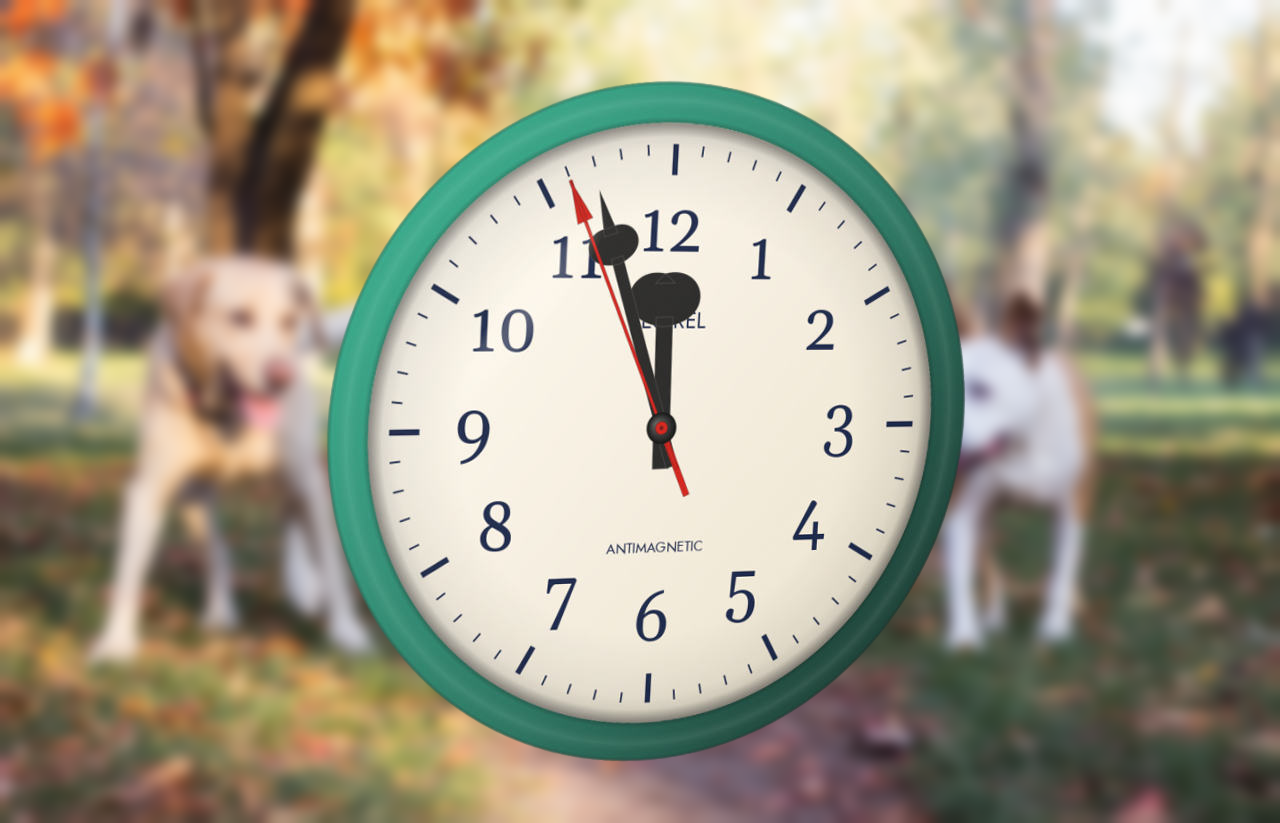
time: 11:56:56
